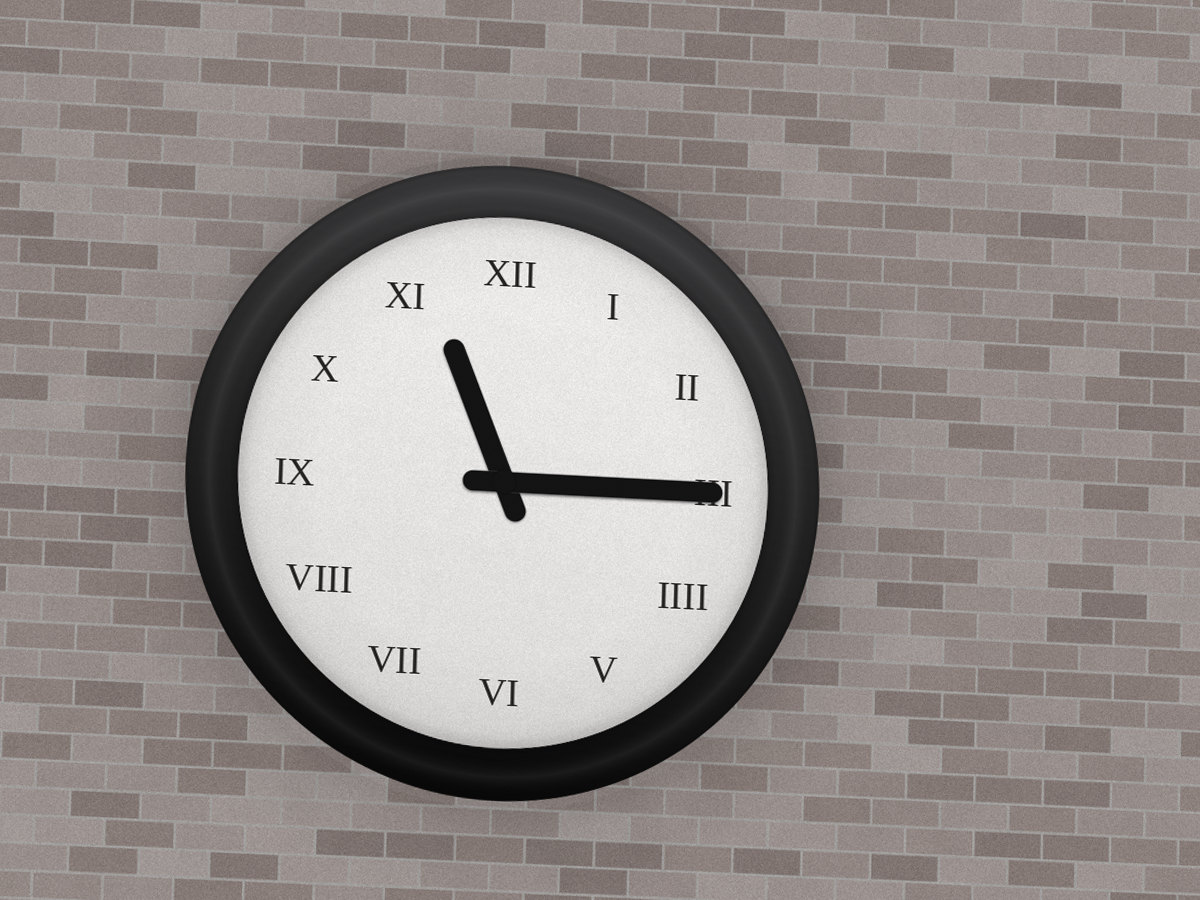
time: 11:15
